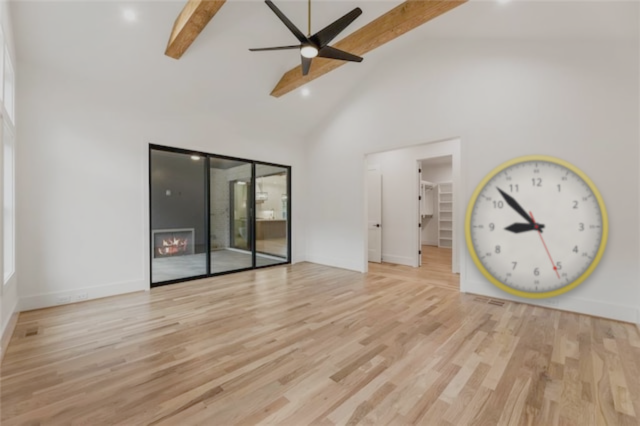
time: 8:52:26
